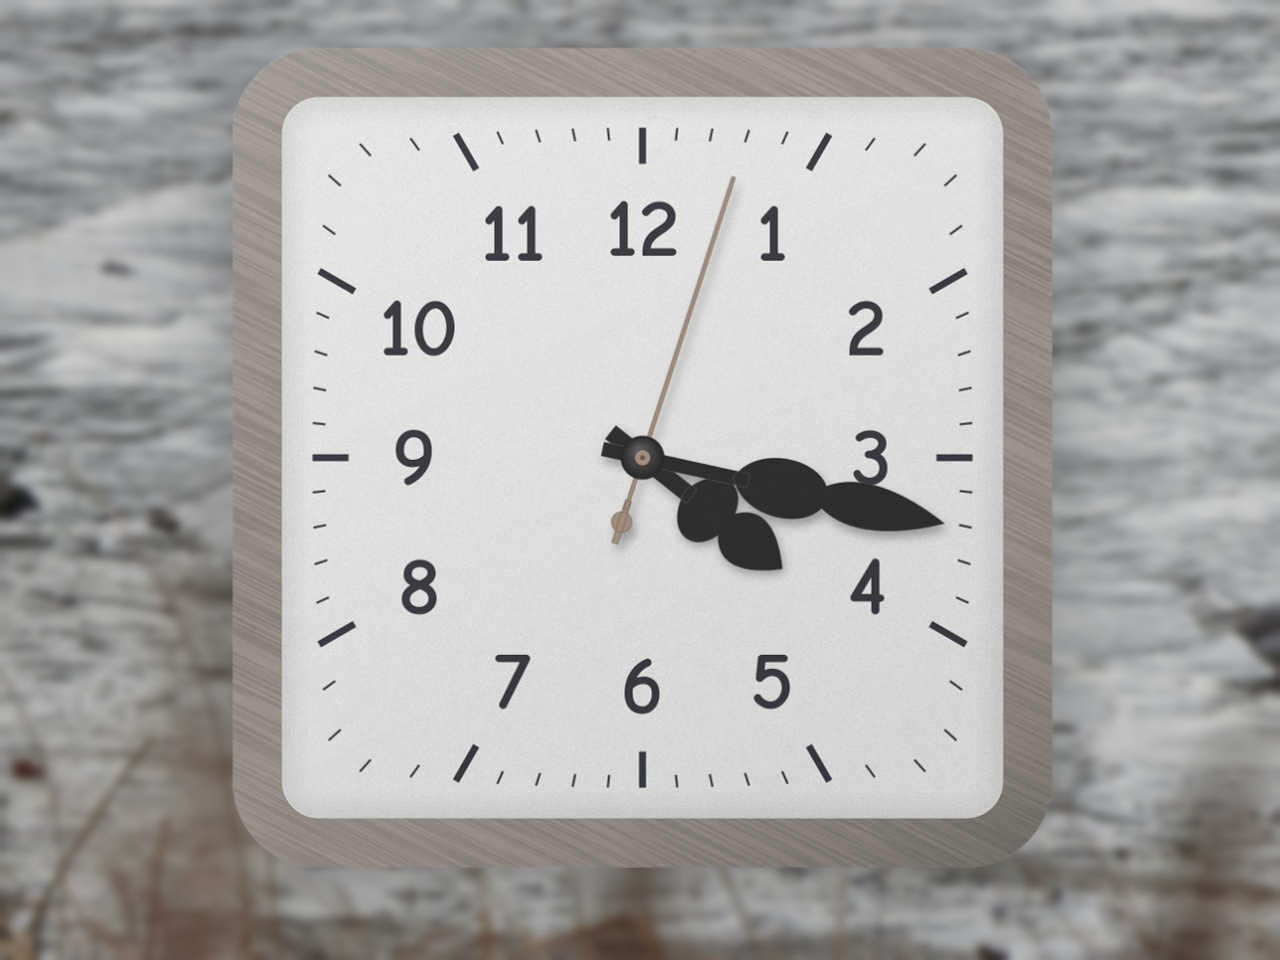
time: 4:17:03
